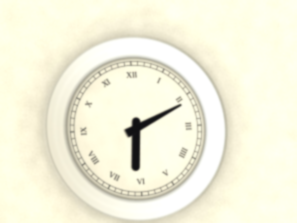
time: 6:11
